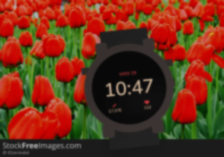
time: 10:47
